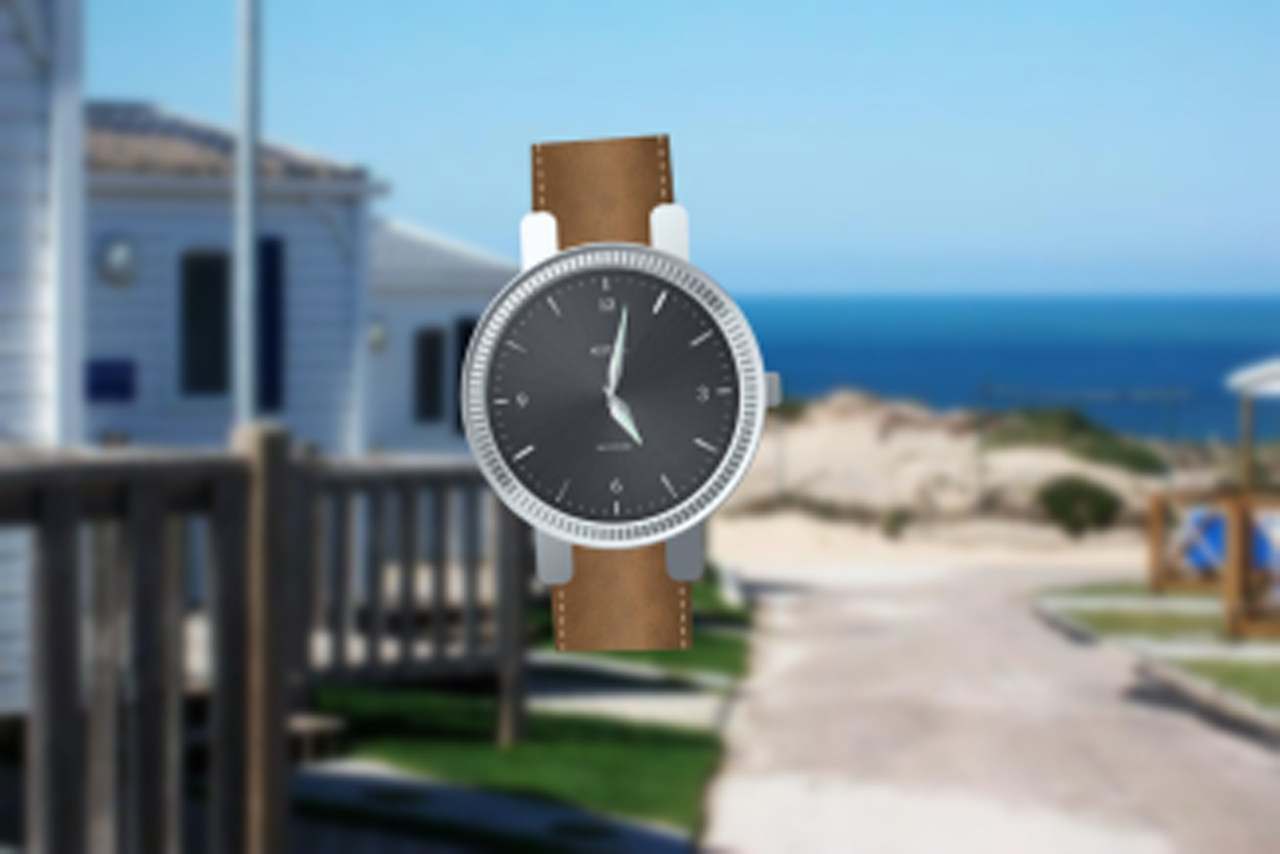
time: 5:02
